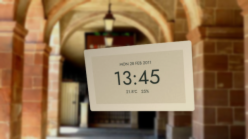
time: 13:45
